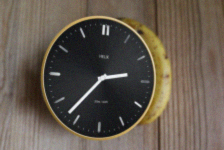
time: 2:37
